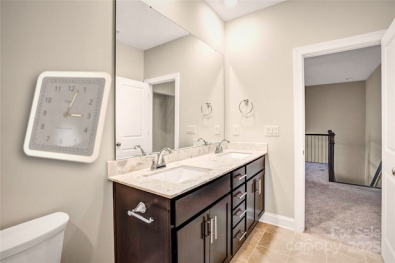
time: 3:03
